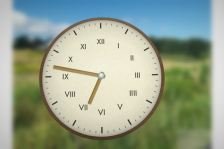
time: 6:47
